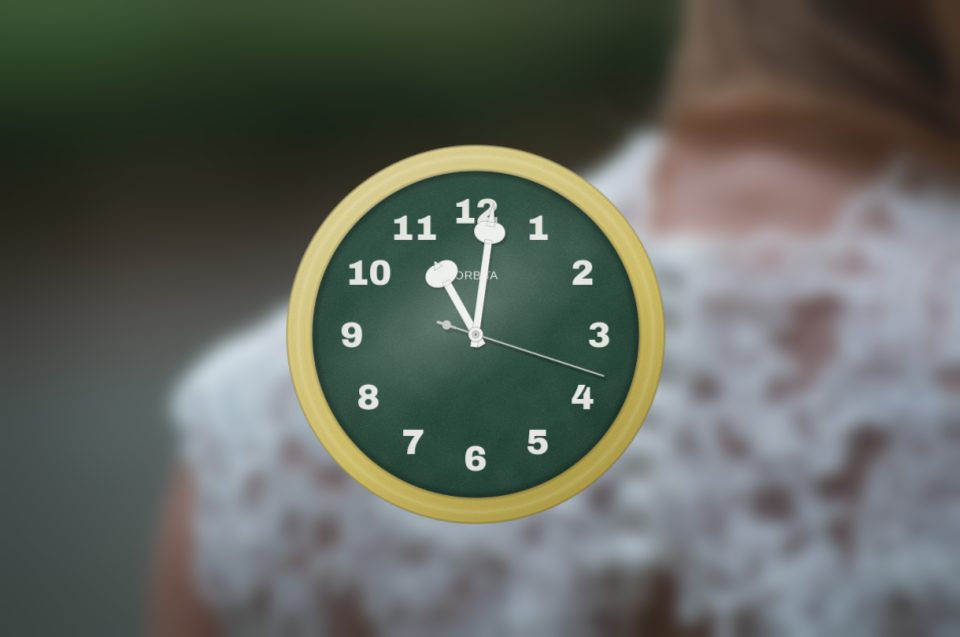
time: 11:01:18
